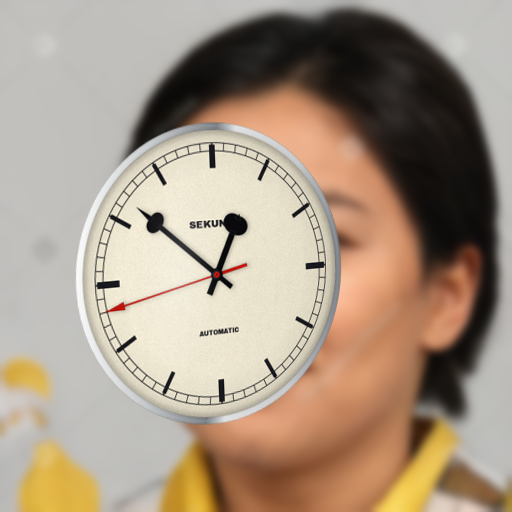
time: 12:51:43
